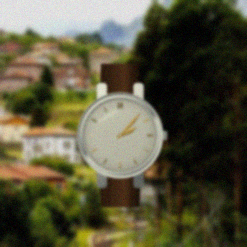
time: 2:07
